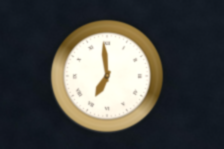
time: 6:59
